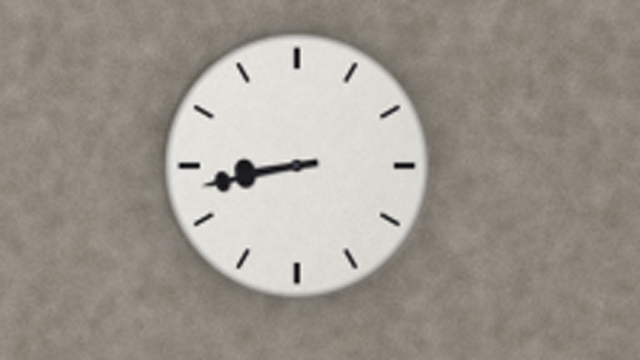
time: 8:43
